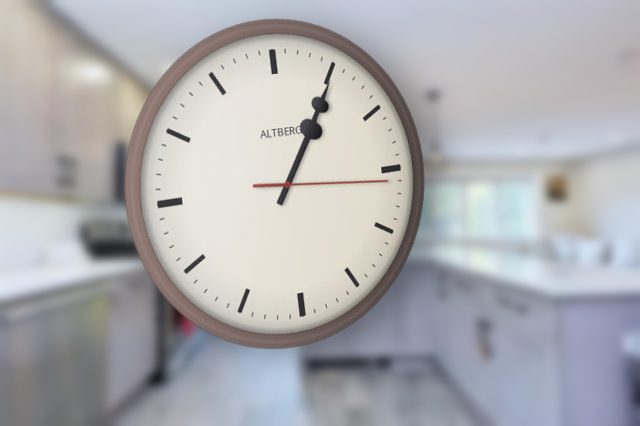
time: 1:05:16
